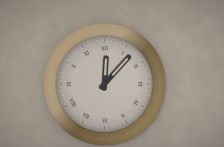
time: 12:07
